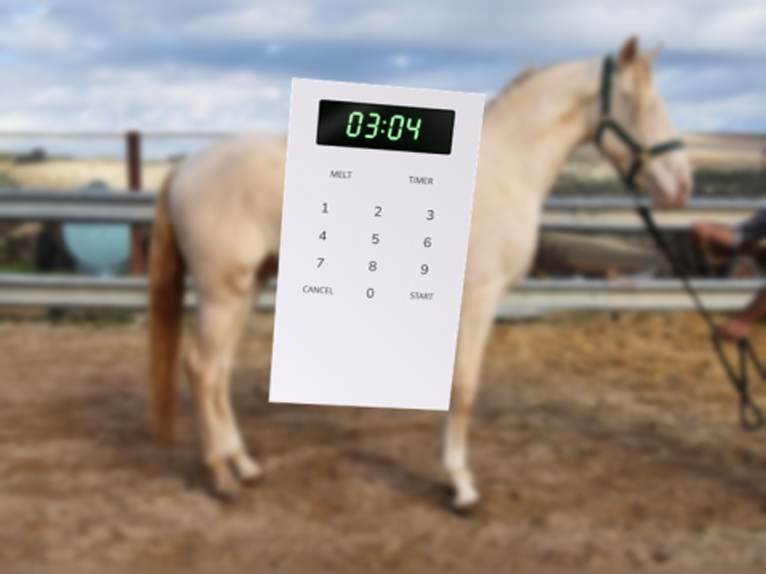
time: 3:04
